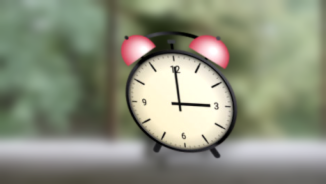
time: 3:00
